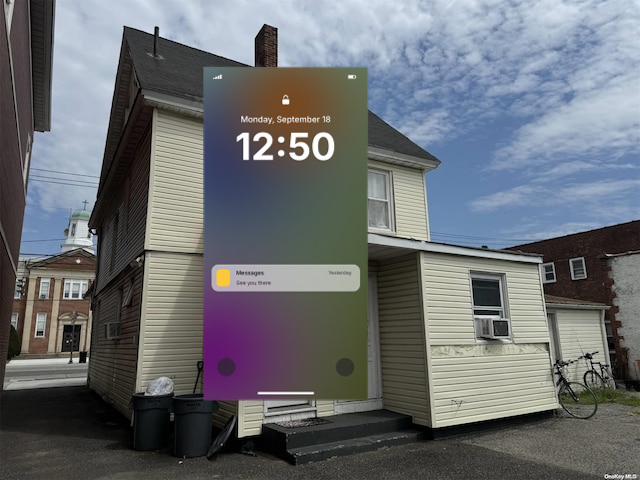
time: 12:50
